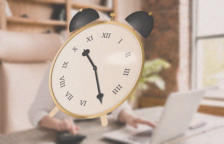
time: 10:25
